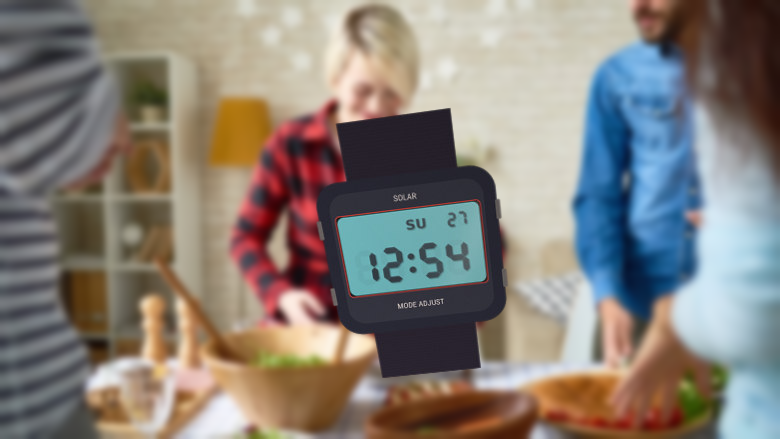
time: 12:54
